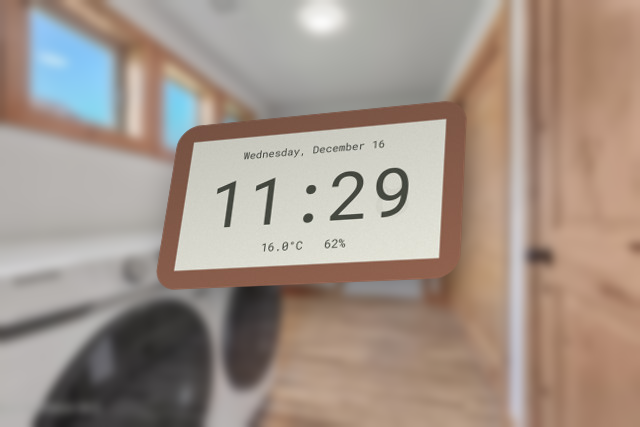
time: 11:29
